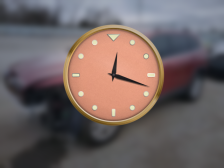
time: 12:18
